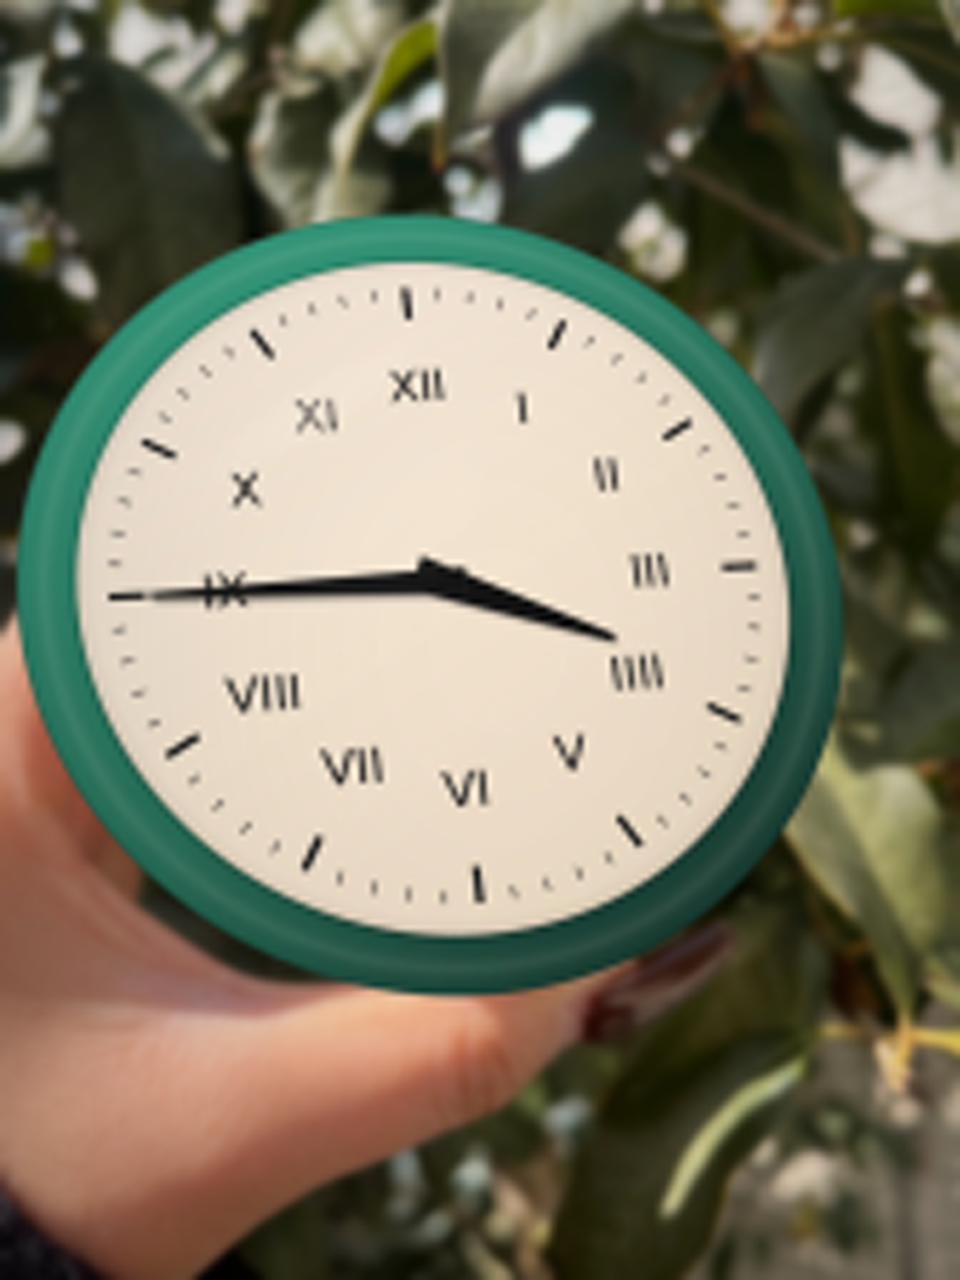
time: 3:45
